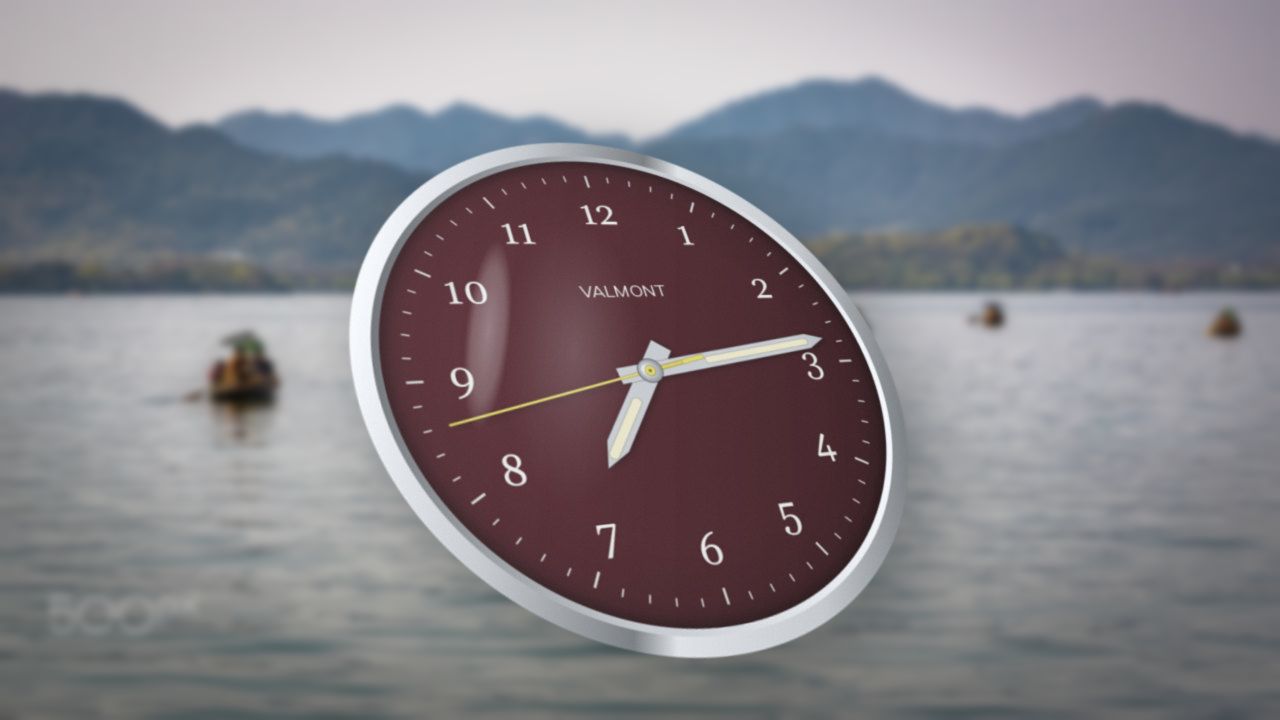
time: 7:13:43
